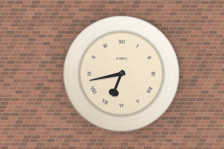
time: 6:43
